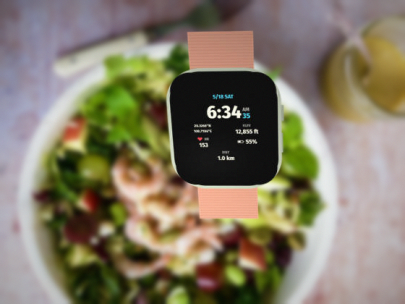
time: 6:34:35
